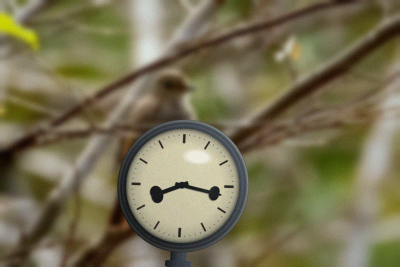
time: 8:17
